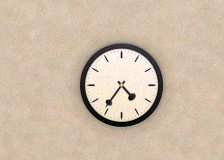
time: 4:36
